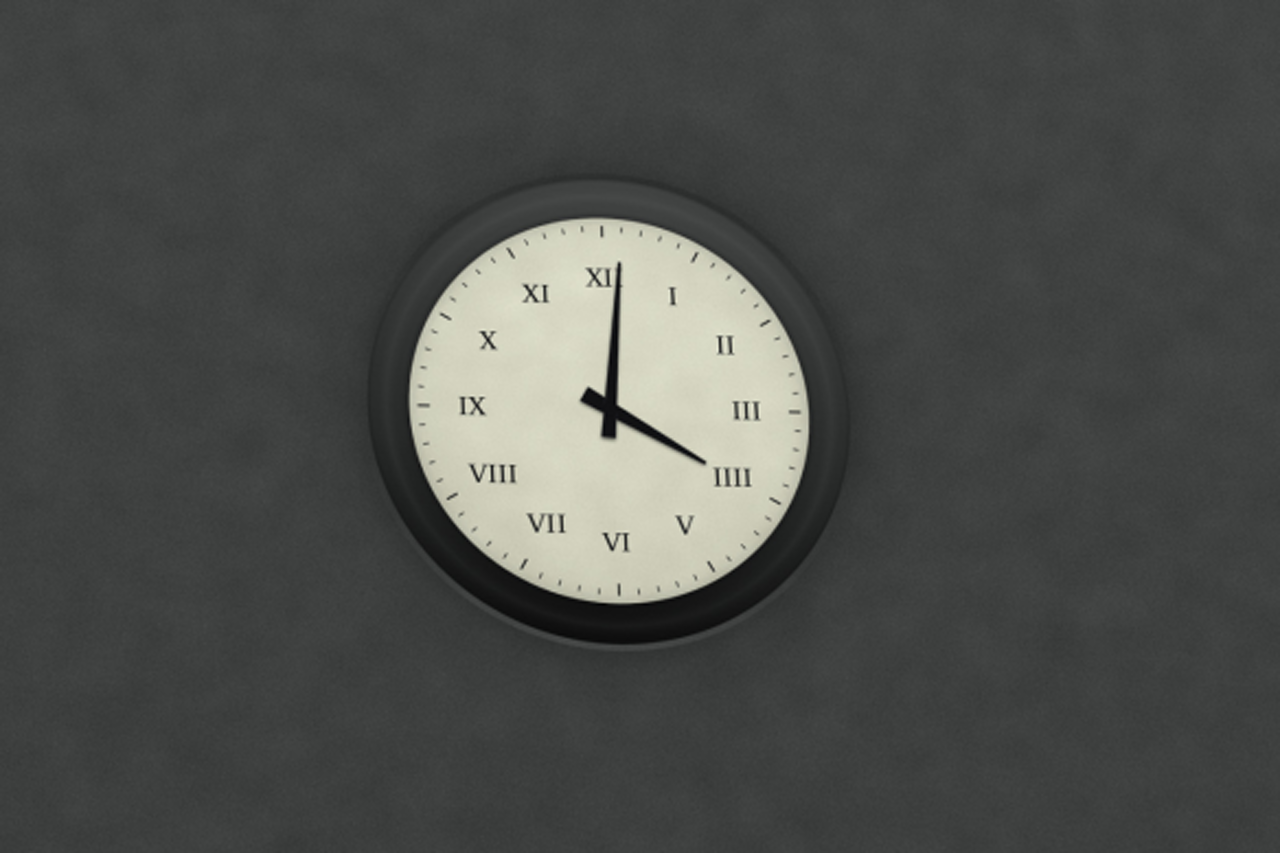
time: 4:01
